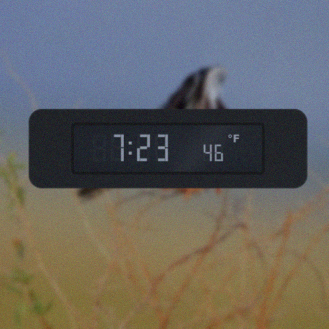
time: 7:23
